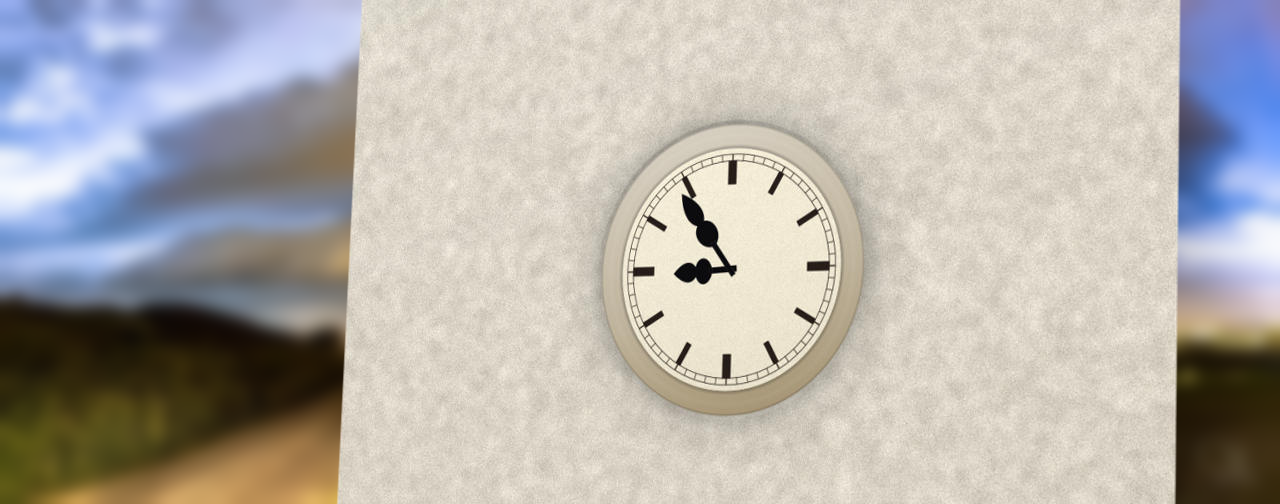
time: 8:54
